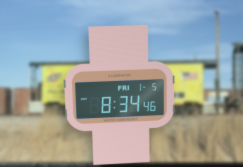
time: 8:34:46
